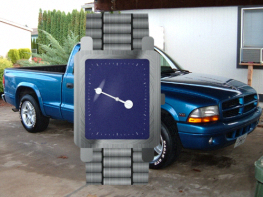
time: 3:49
